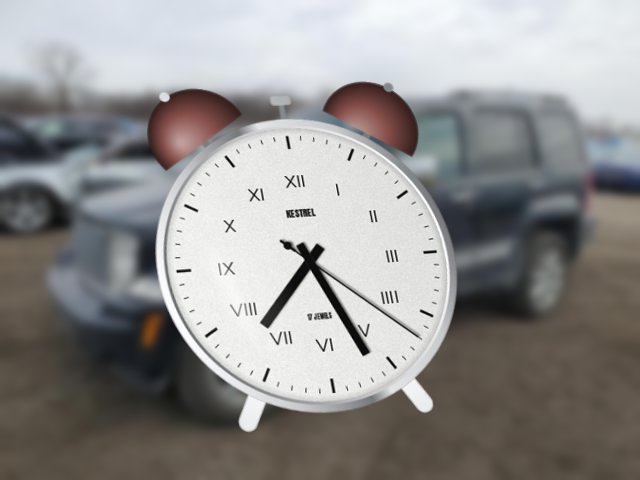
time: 7:26:22
